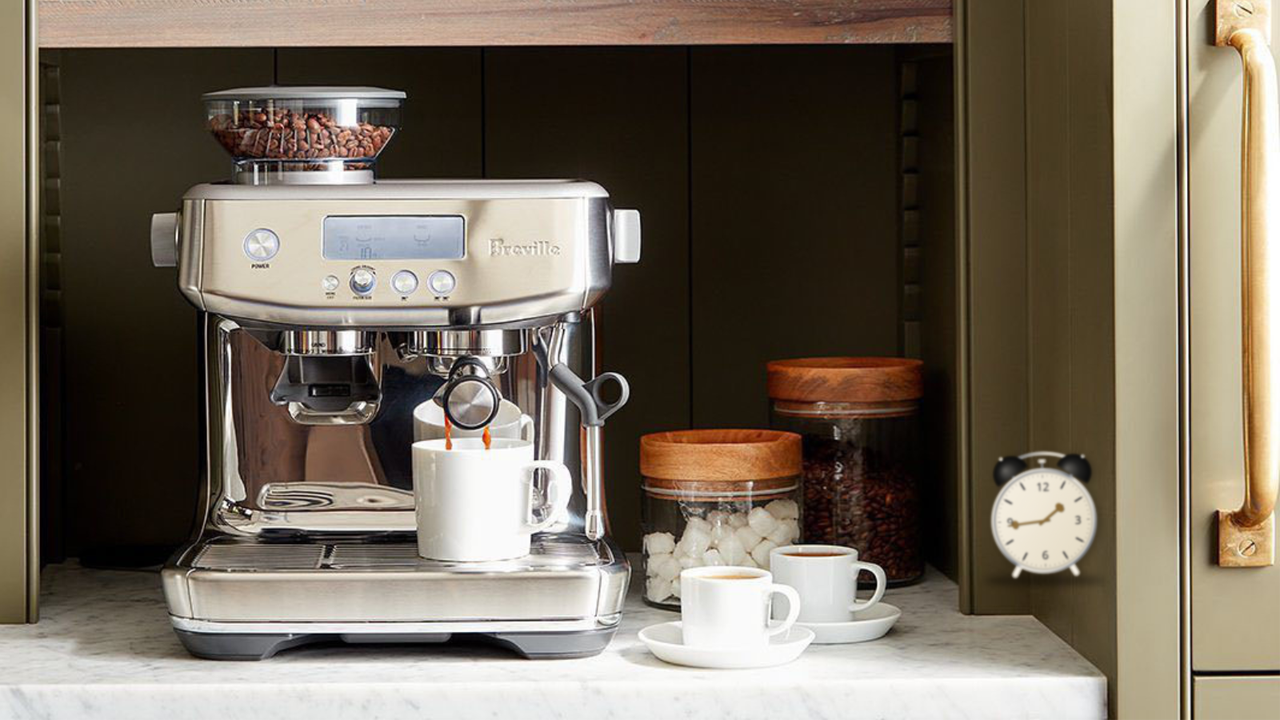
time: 1:44
